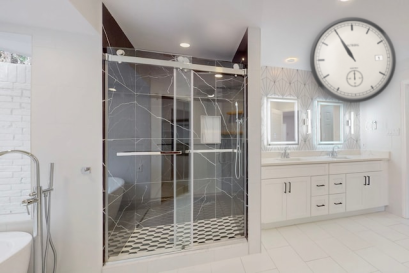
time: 10:55
